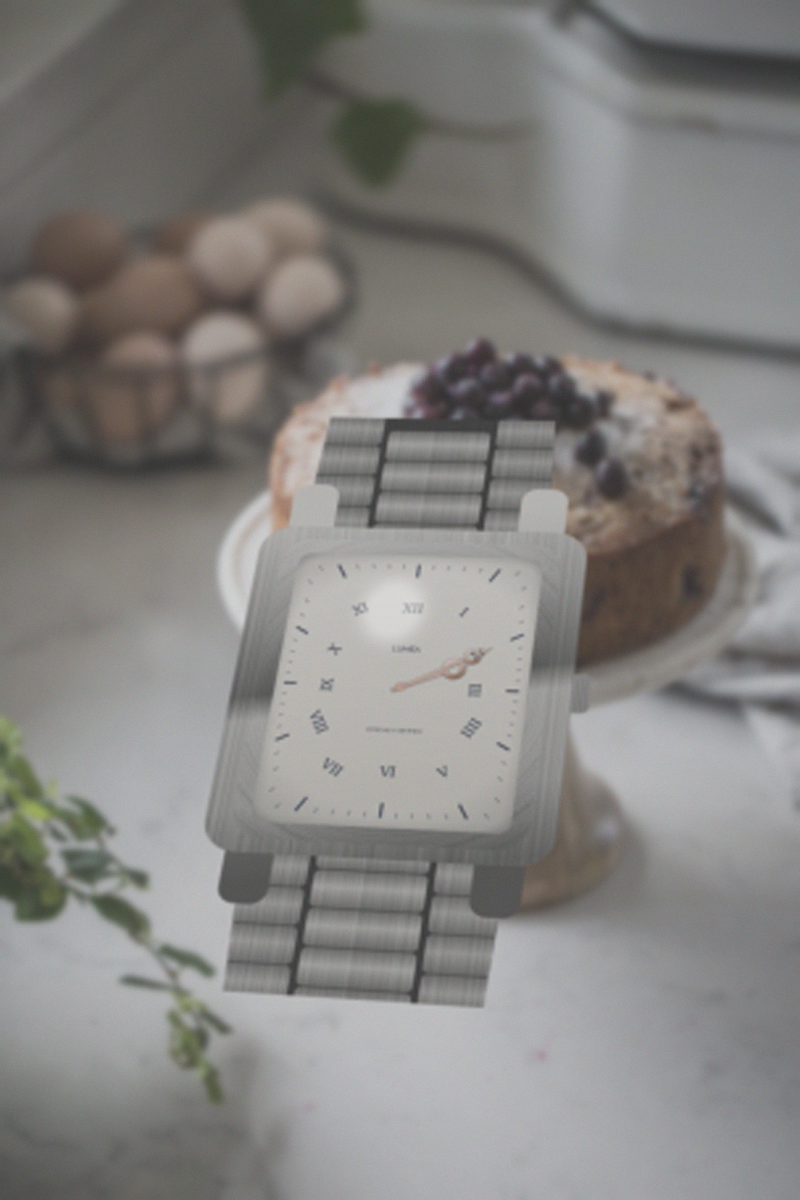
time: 2:10
